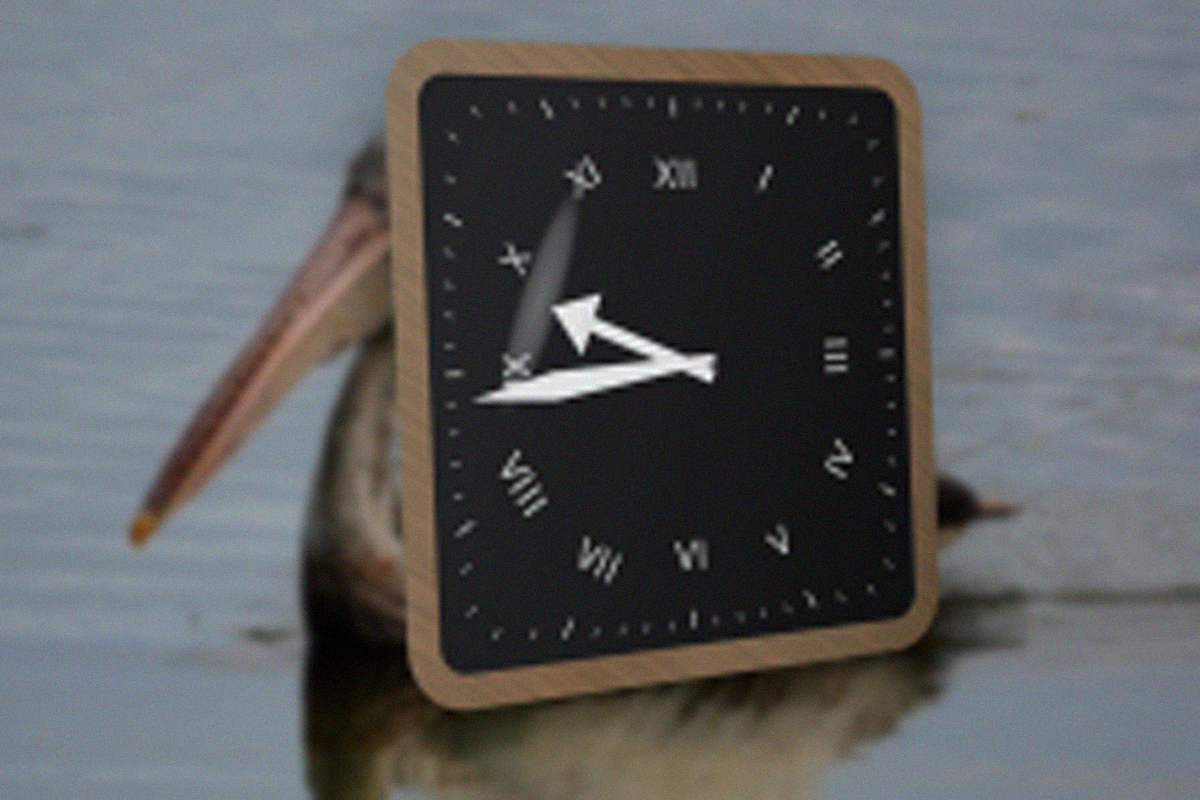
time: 9:44
